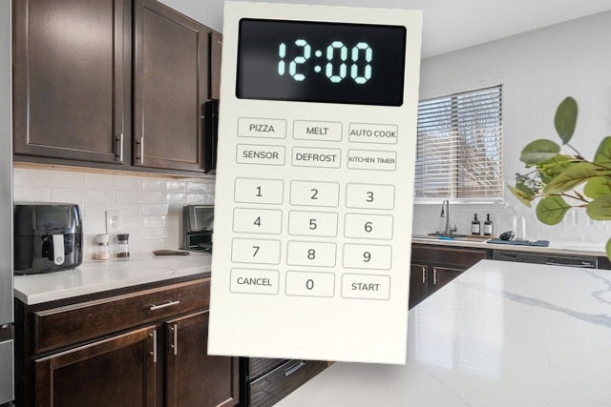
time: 12:00
